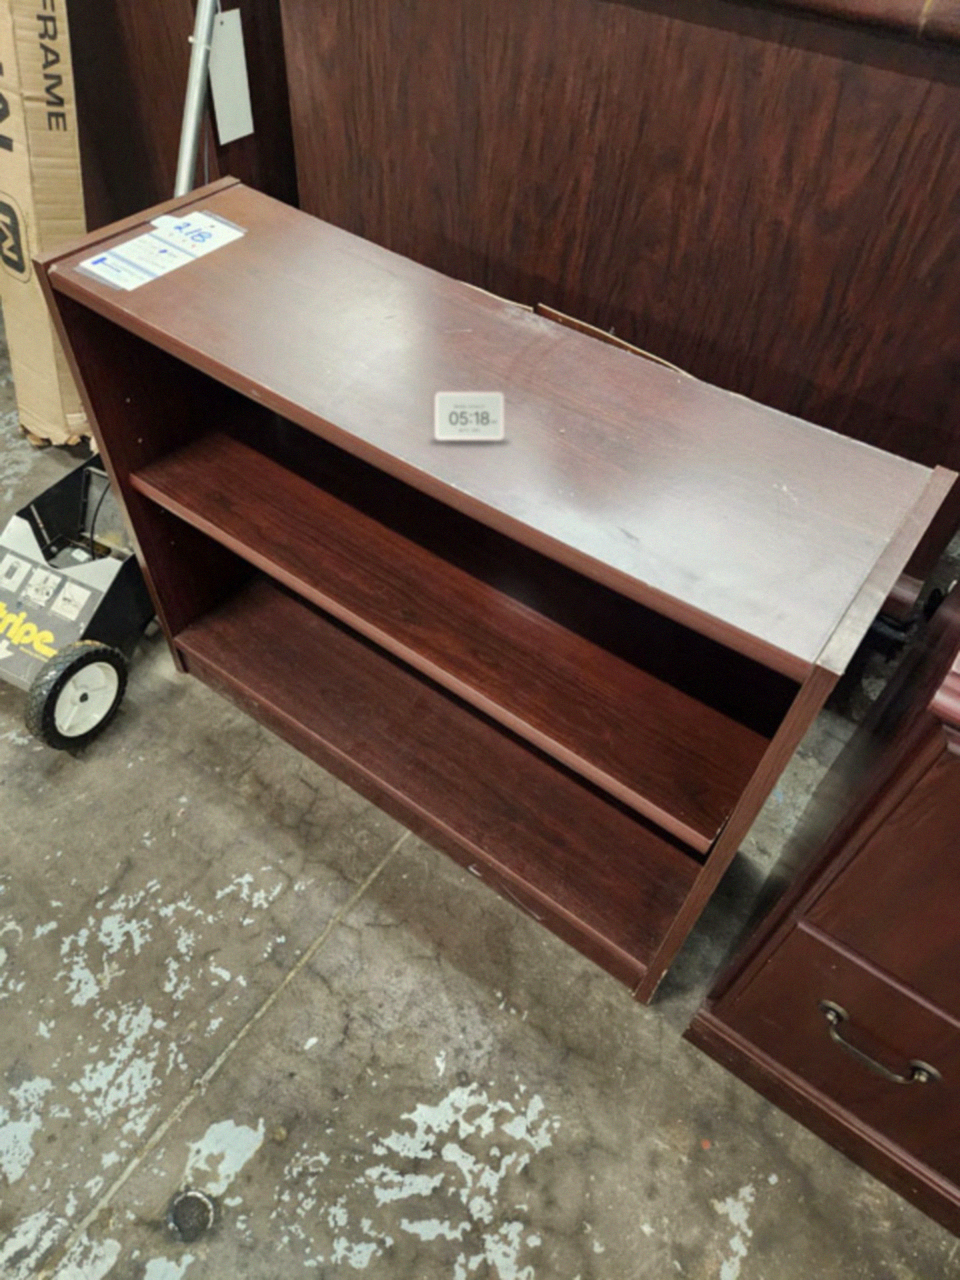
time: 5:18
